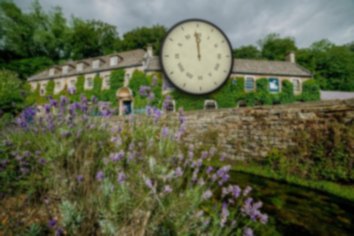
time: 11:59
